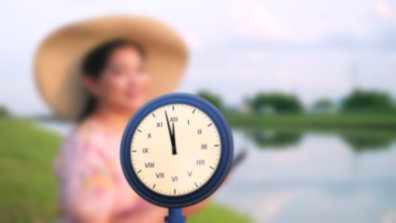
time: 11:58
